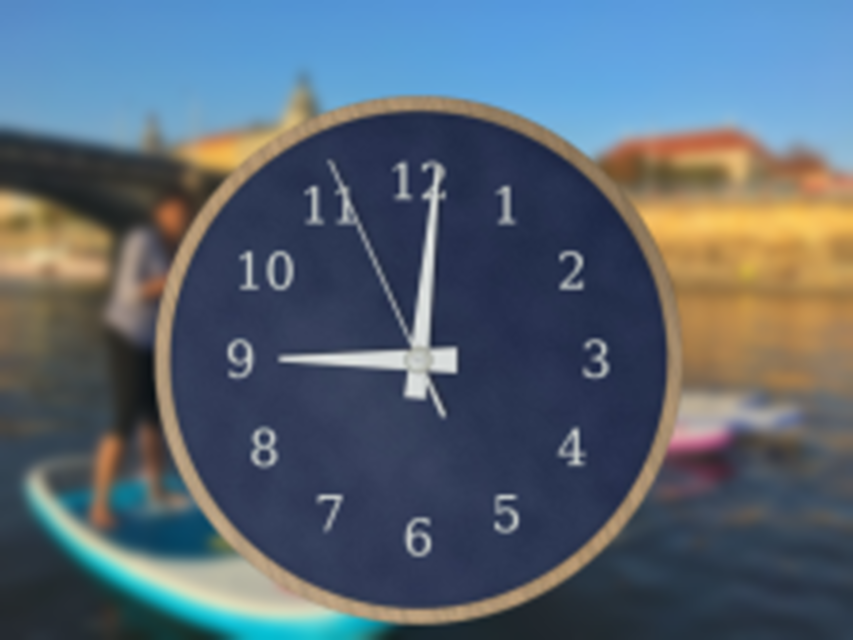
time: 9:00:56
